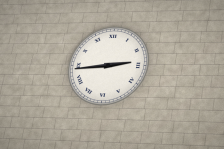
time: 2:44
